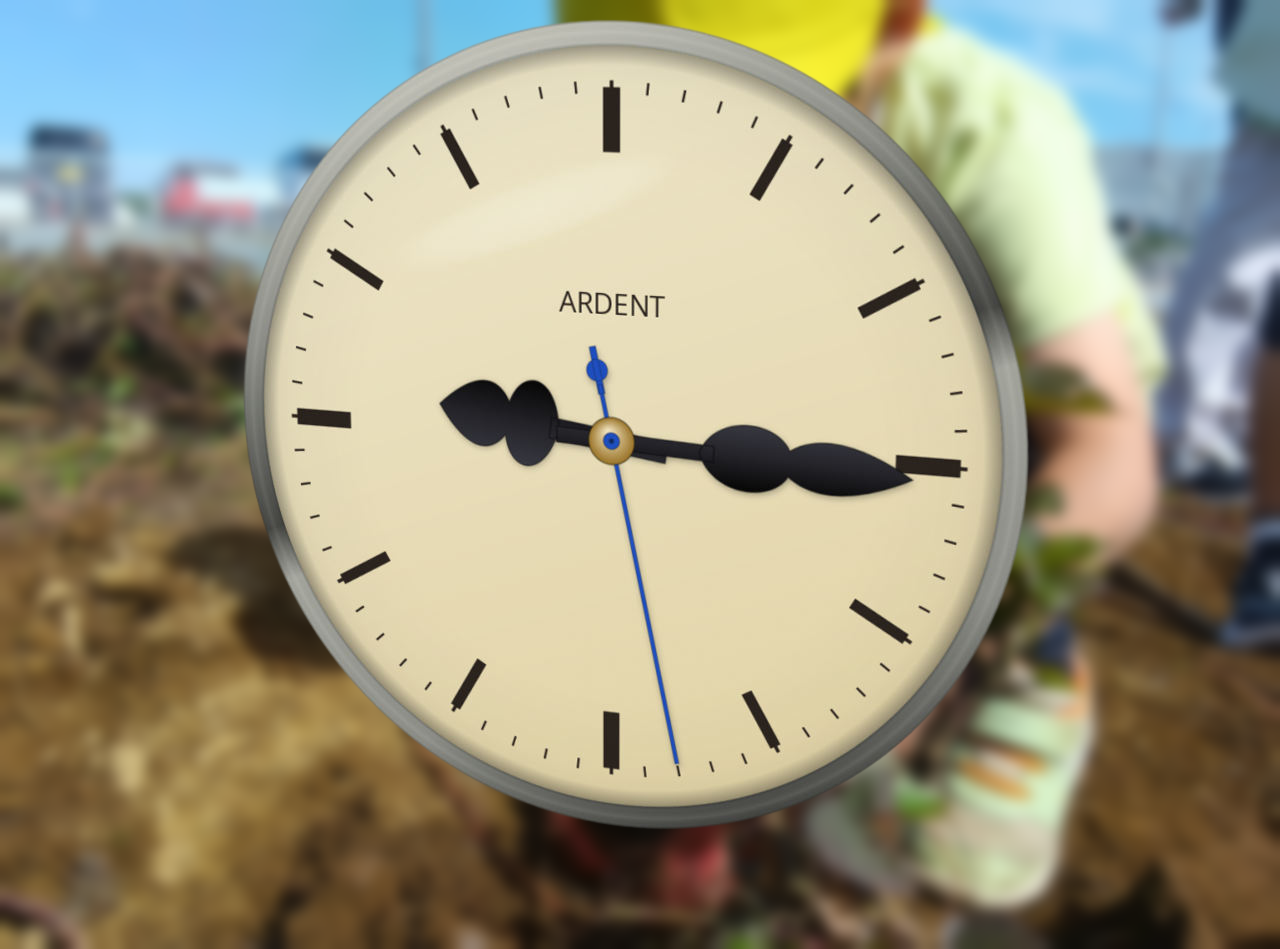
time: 9:15:28
